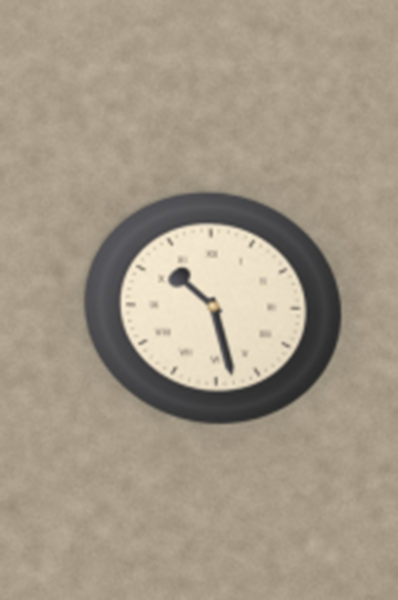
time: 10:28
